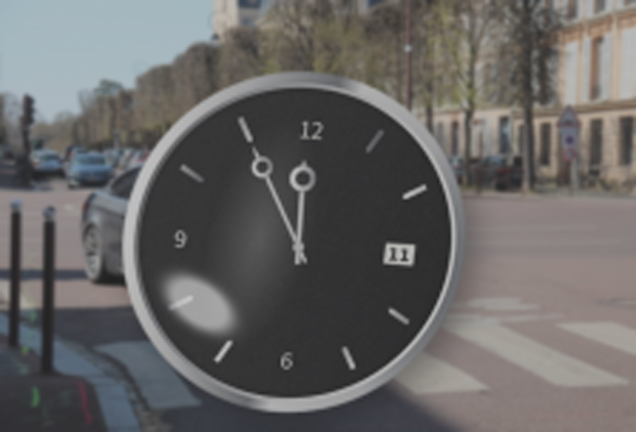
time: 11:55
